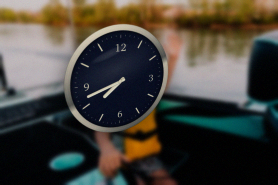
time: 7:42
